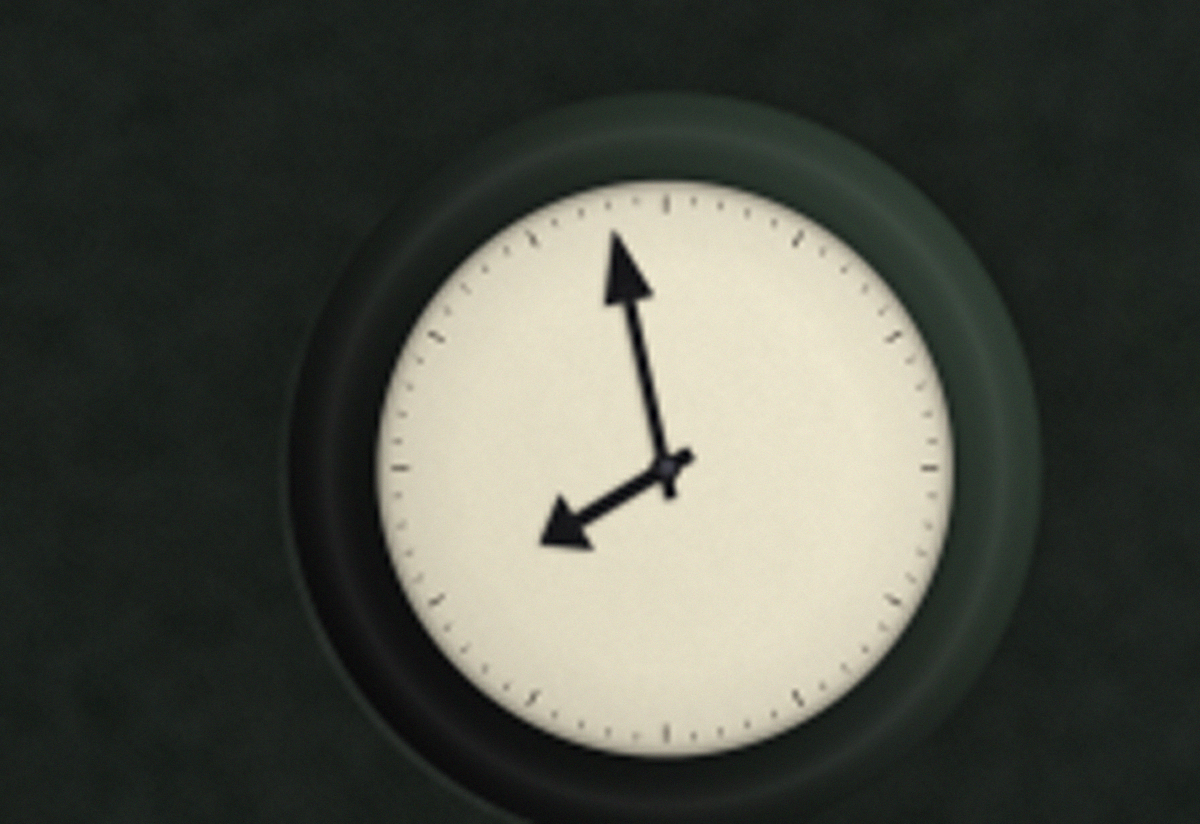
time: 7:58
